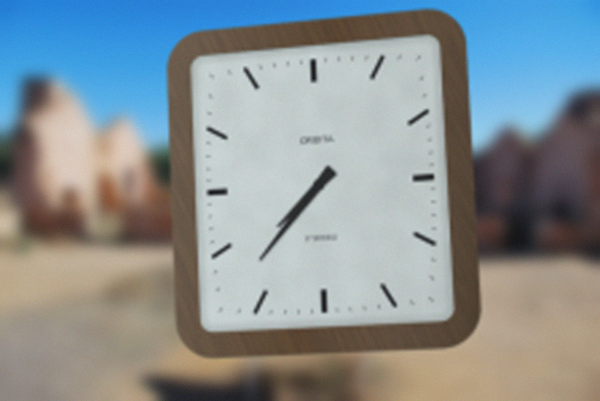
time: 7:37
